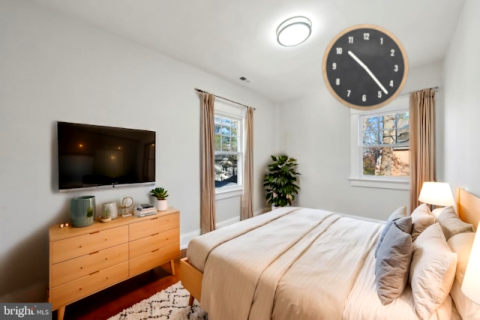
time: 10:23
